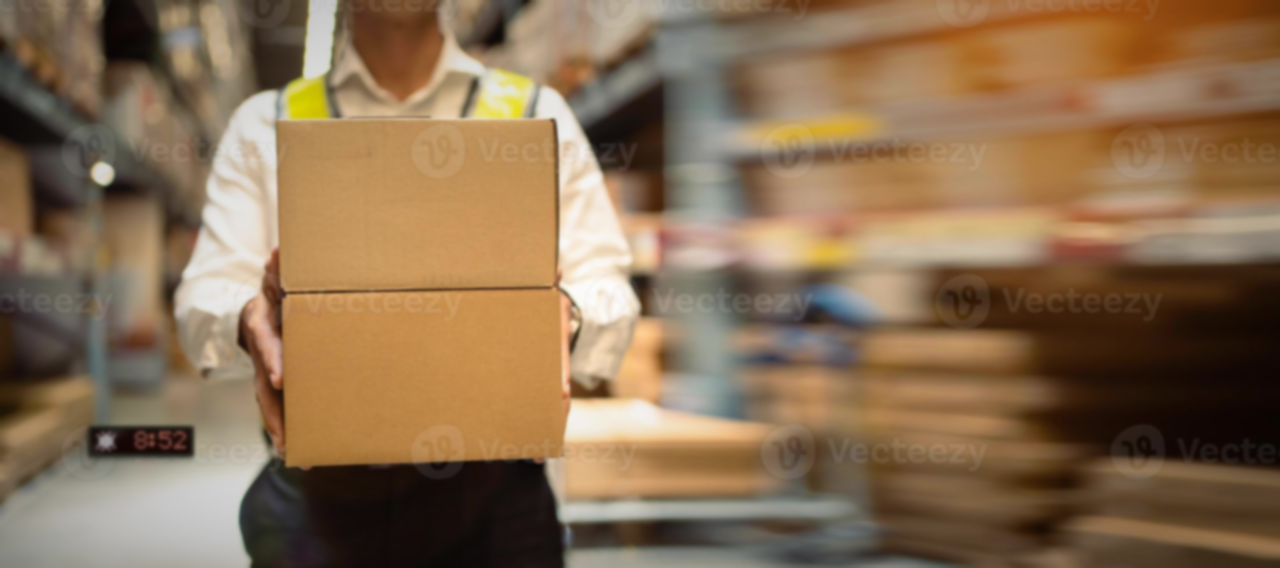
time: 8:52
